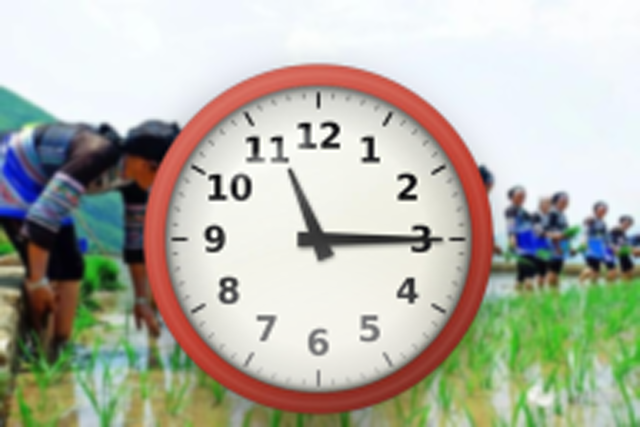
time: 11:15
